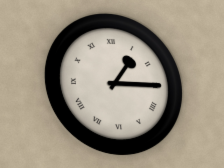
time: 1:15
